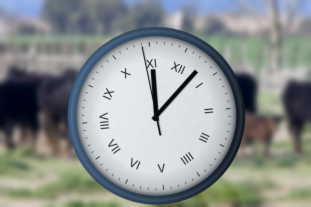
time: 11:02:54
